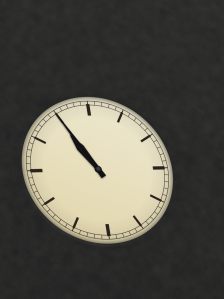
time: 10:55
